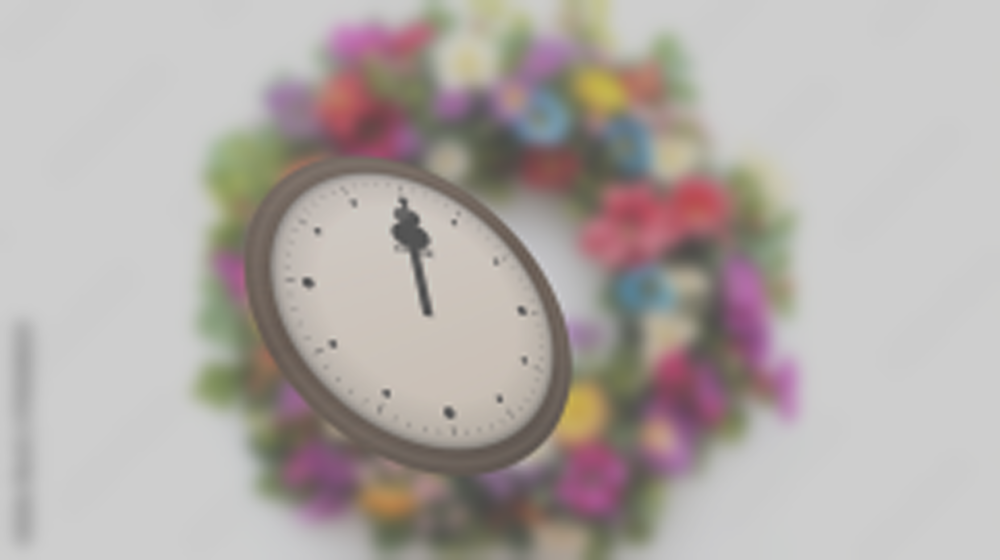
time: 12:00
